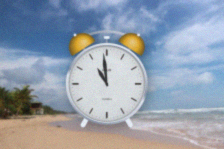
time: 10:59
